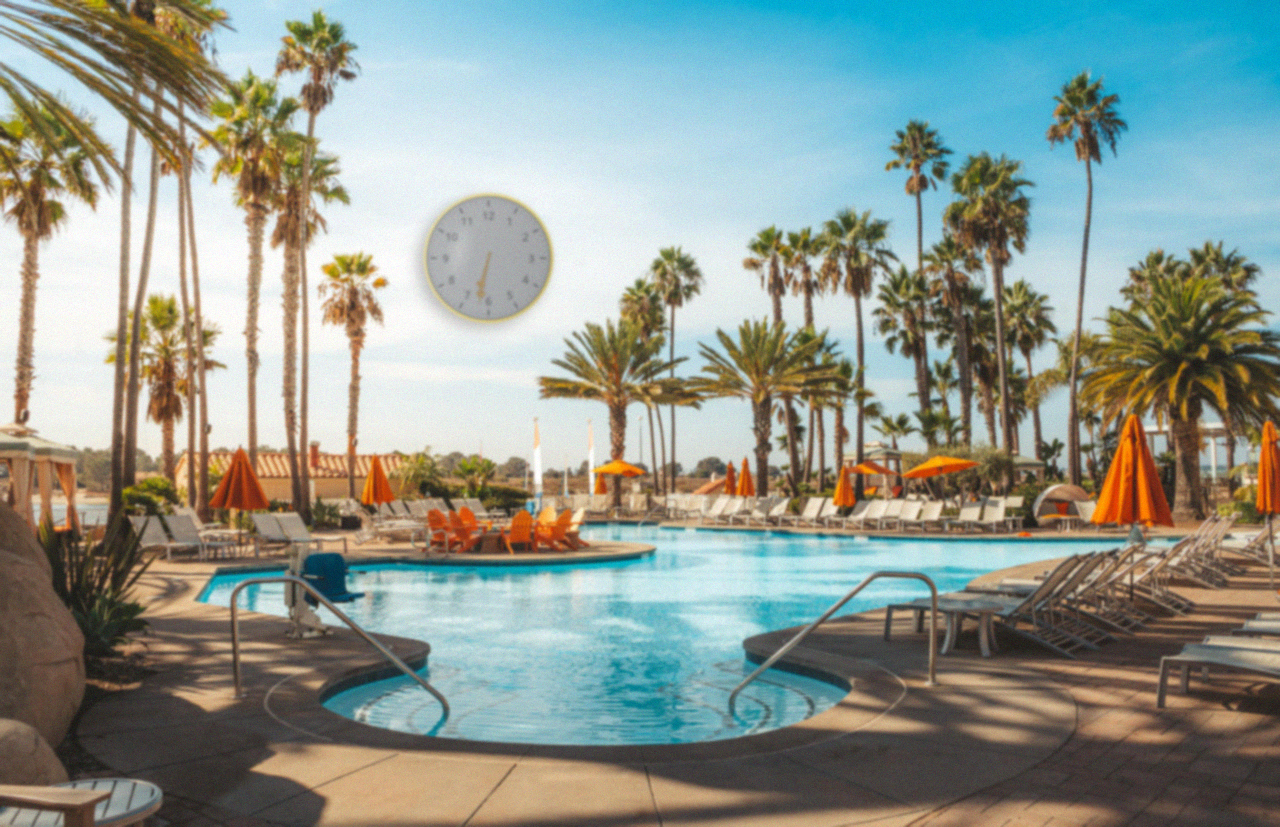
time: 6:32
